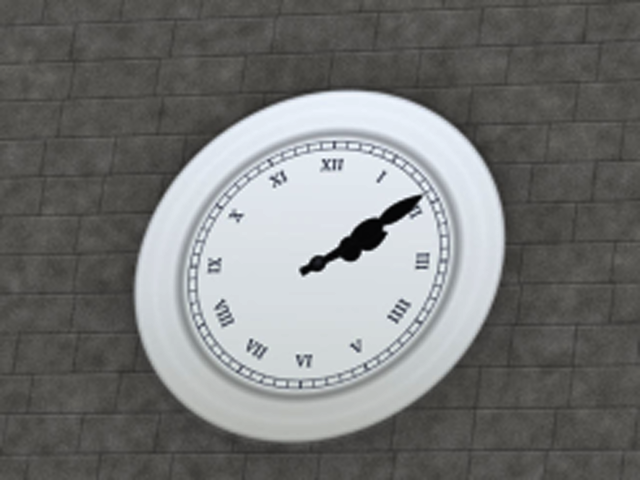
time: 2:09
